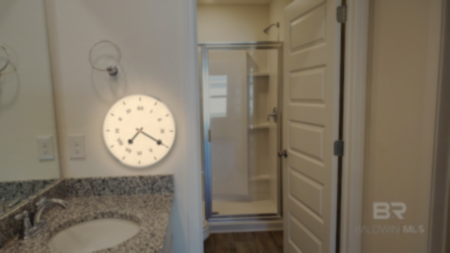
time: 7:20
